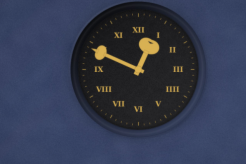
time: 12:49
